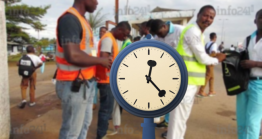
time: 12:23
